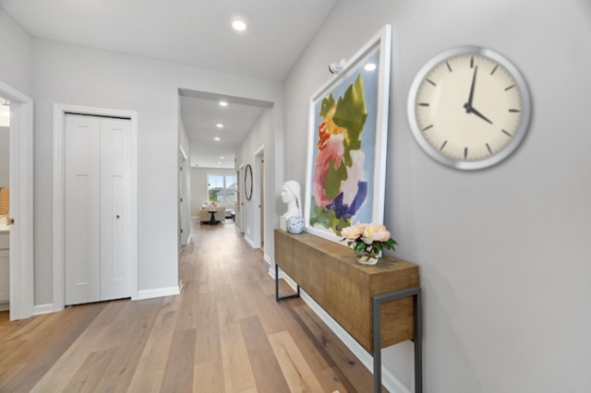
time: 4:01
